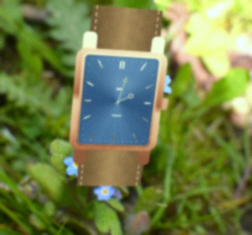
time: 2:02
